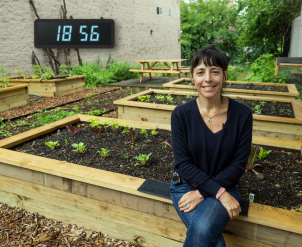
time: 18:56
